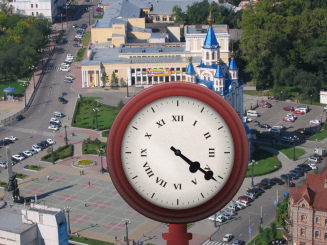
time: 4:21
